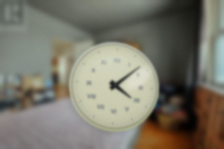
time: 4:08
